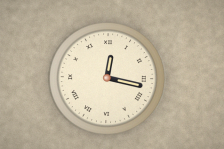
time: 12:17
